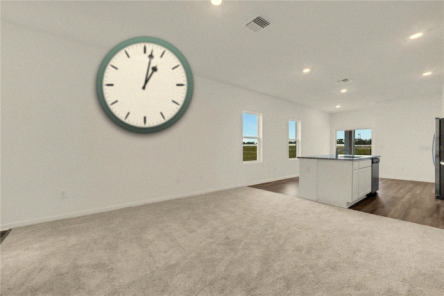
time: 1:02
